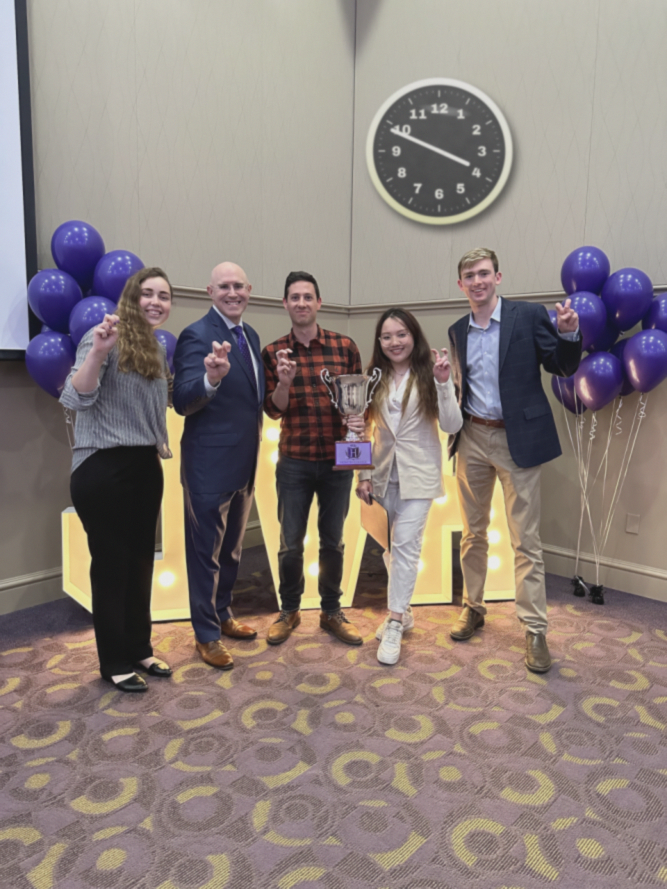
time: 3:49
